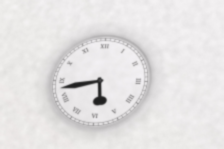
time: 5:43
